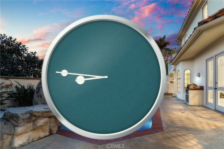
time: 8:46
